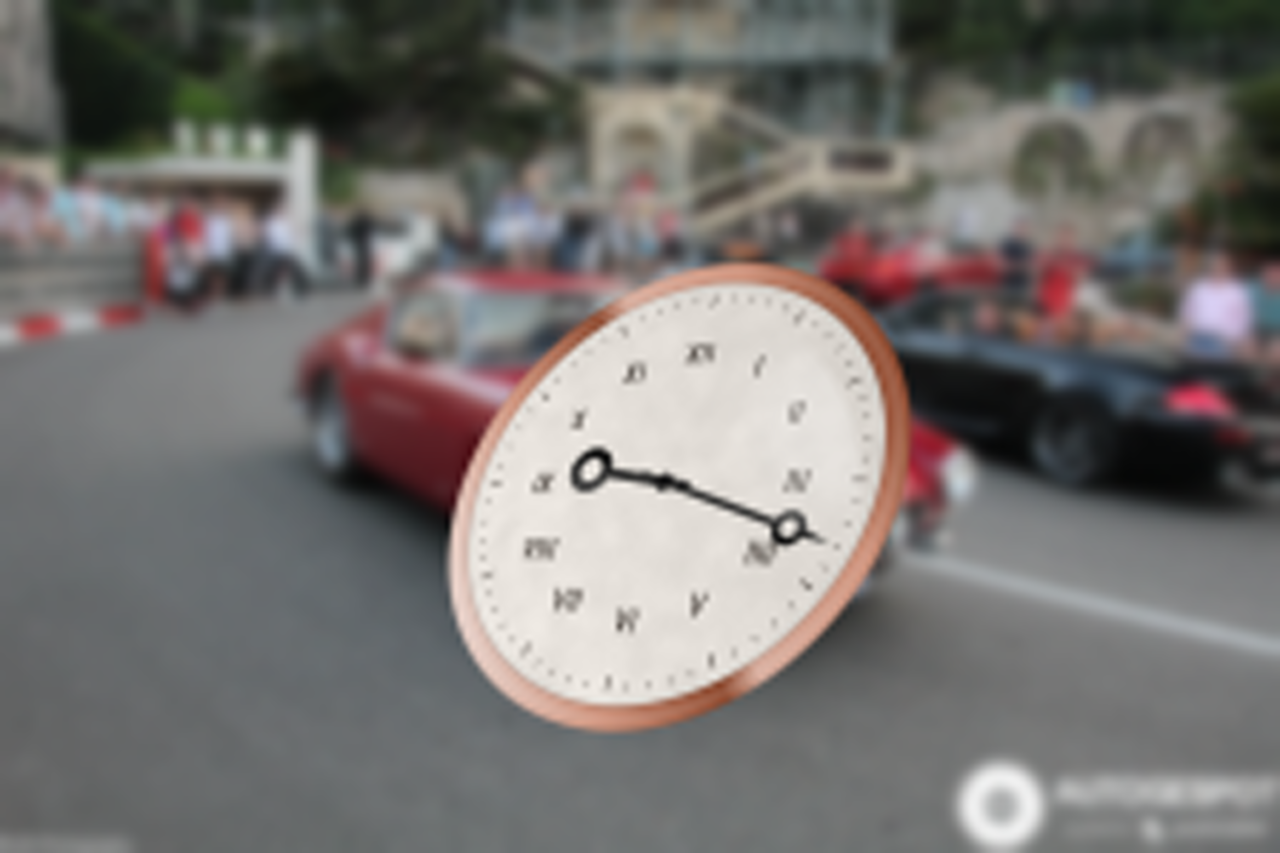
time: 9:18
